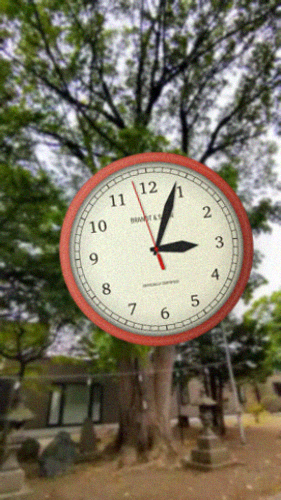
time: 3:03:58
